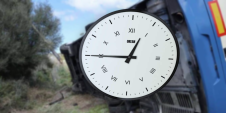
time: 12:45
